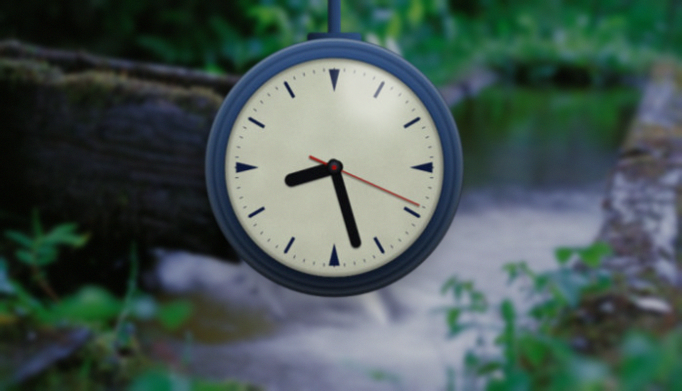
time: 8:27:19
